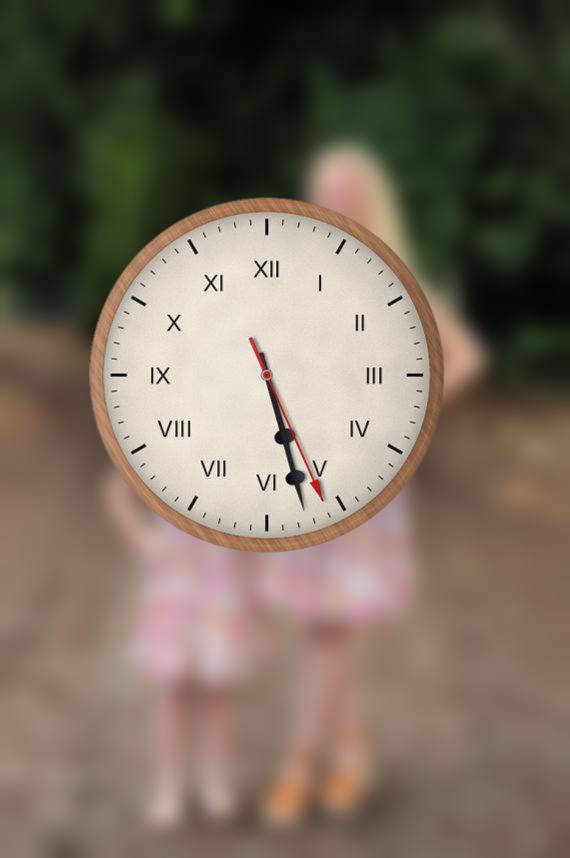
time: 5:27:26
